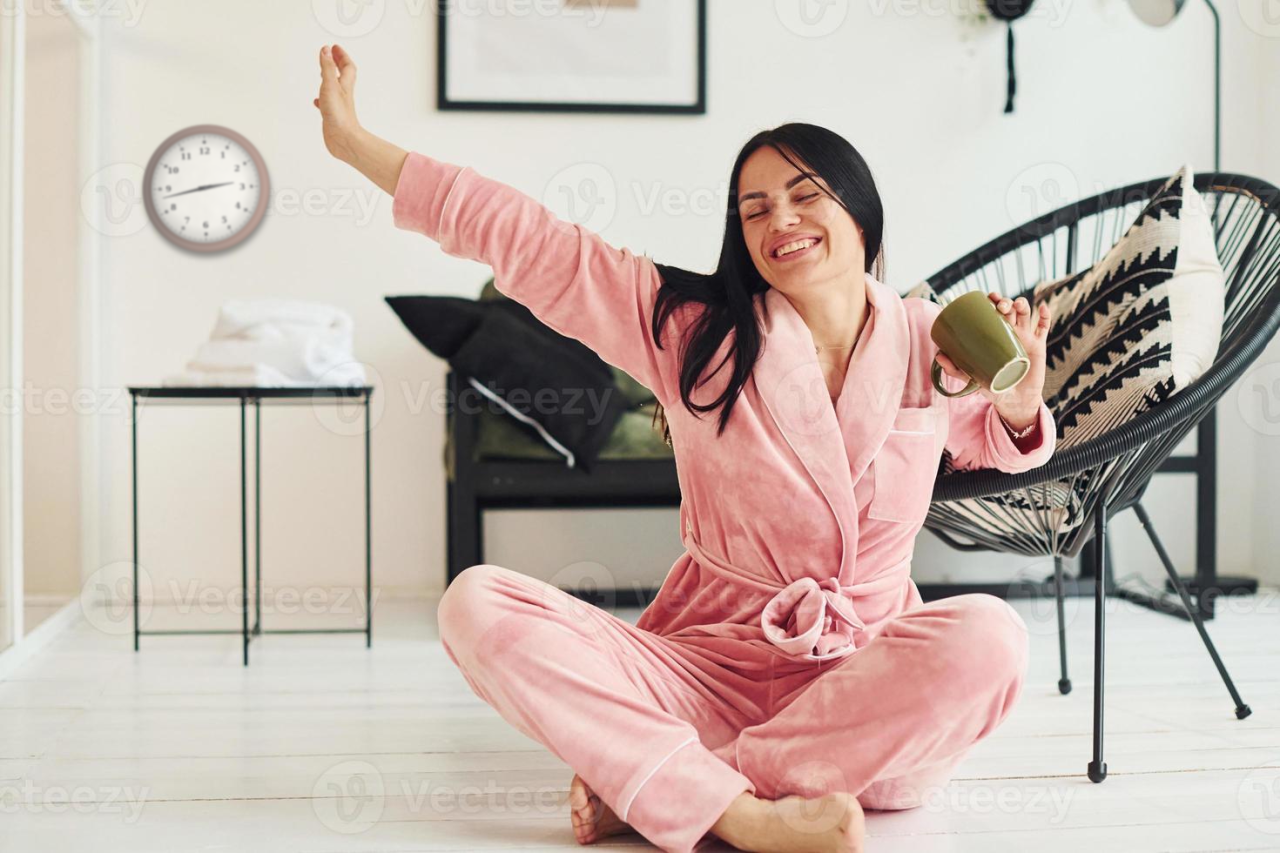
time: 2:43
